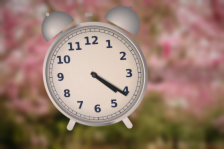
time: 4:21
